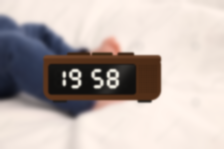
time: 19:58
